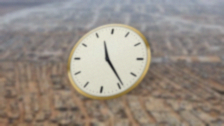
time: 11:24
